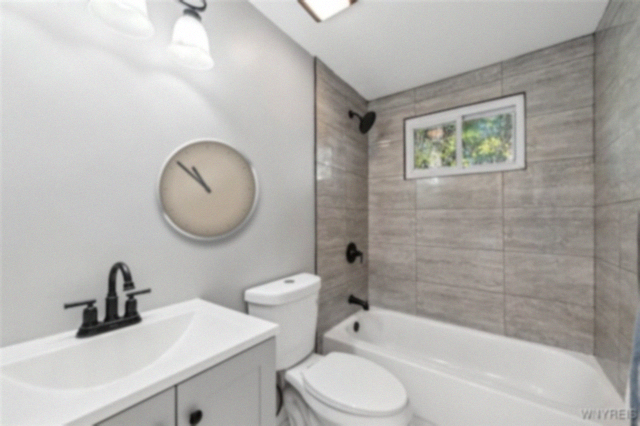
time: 10:52
